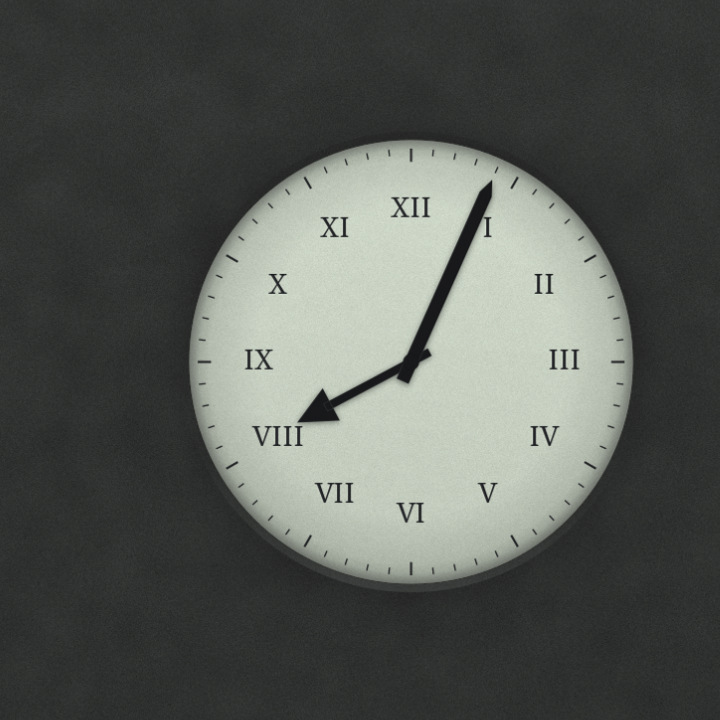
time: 8:04
